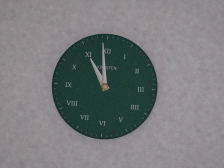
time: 10:59
